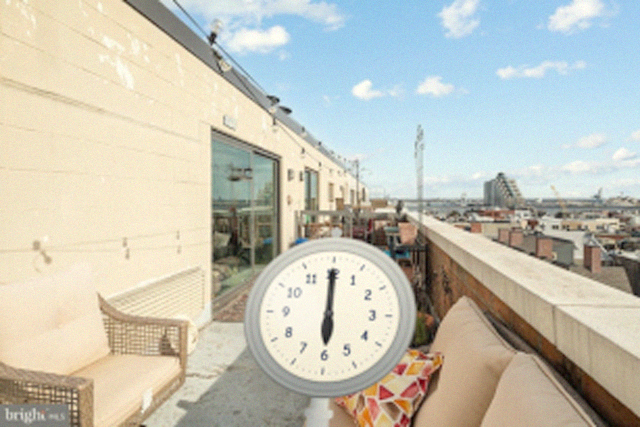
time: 6:00
